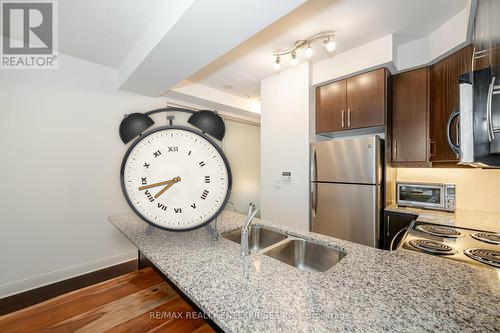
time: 7:43
